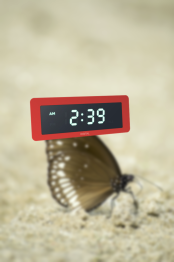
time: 2:39
